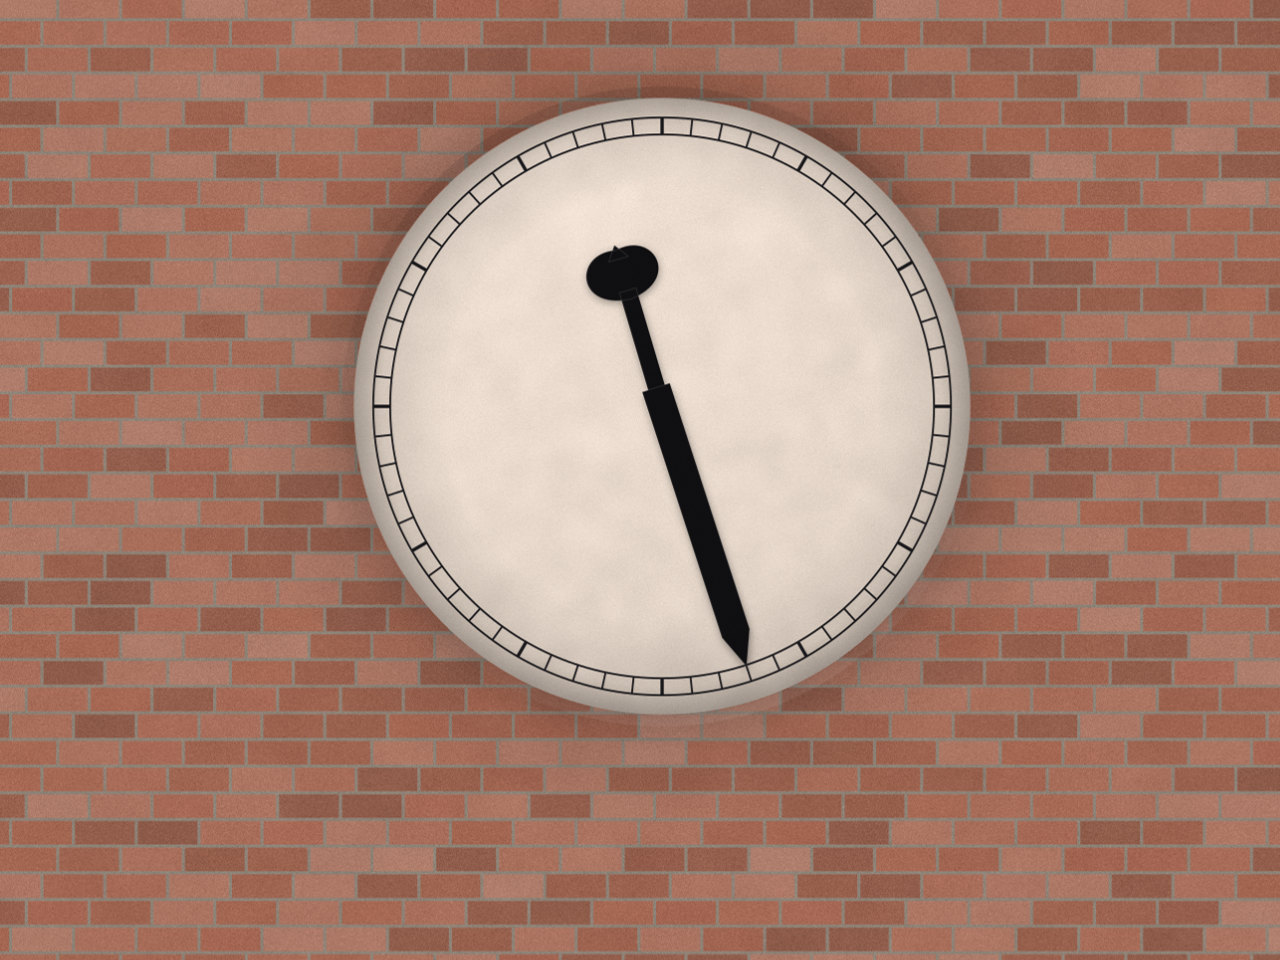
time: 11:27
